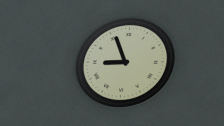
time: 8:56
